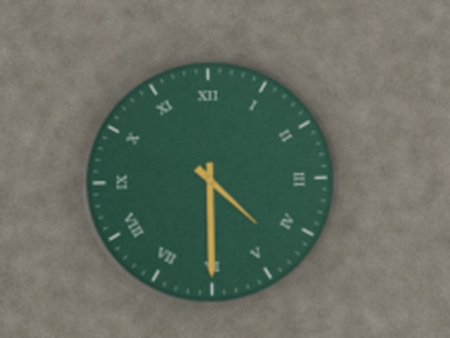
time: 4:30
